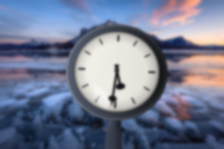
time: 5:31
